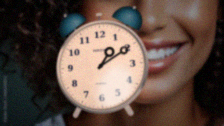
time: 1:10
